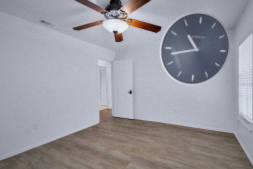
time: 10:43
